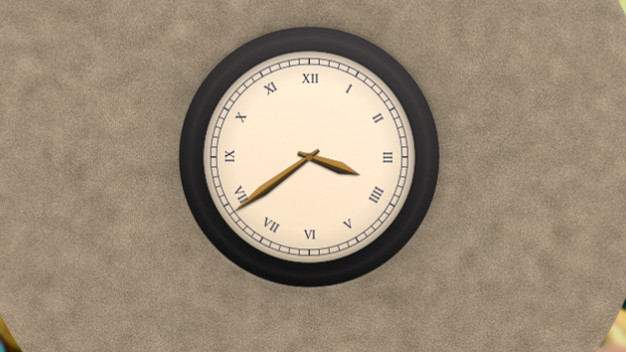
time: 3:39
